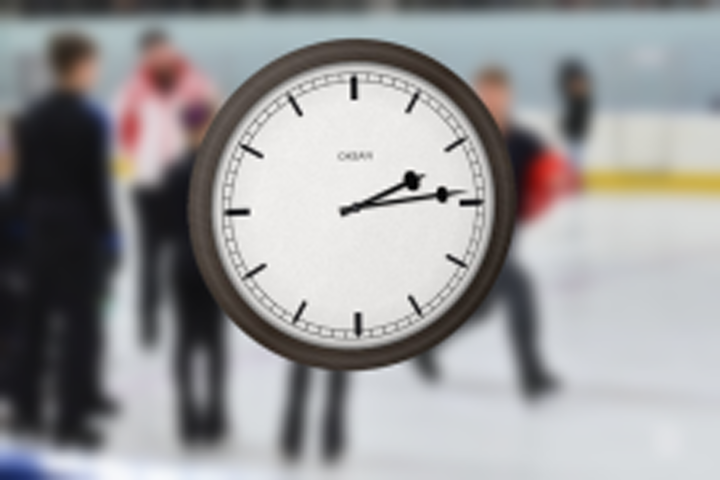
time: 2:14
